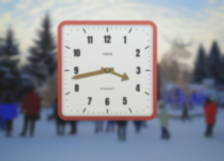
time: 3:43
